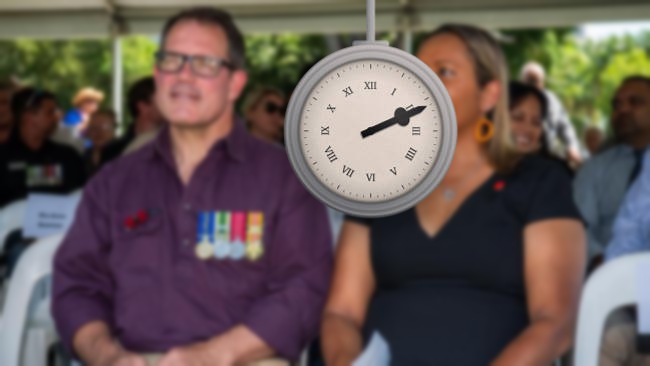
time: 2:11
